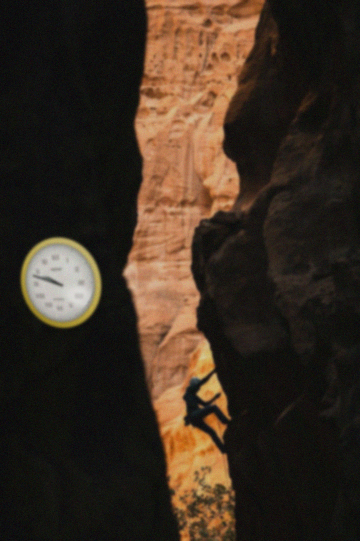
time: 9:48
